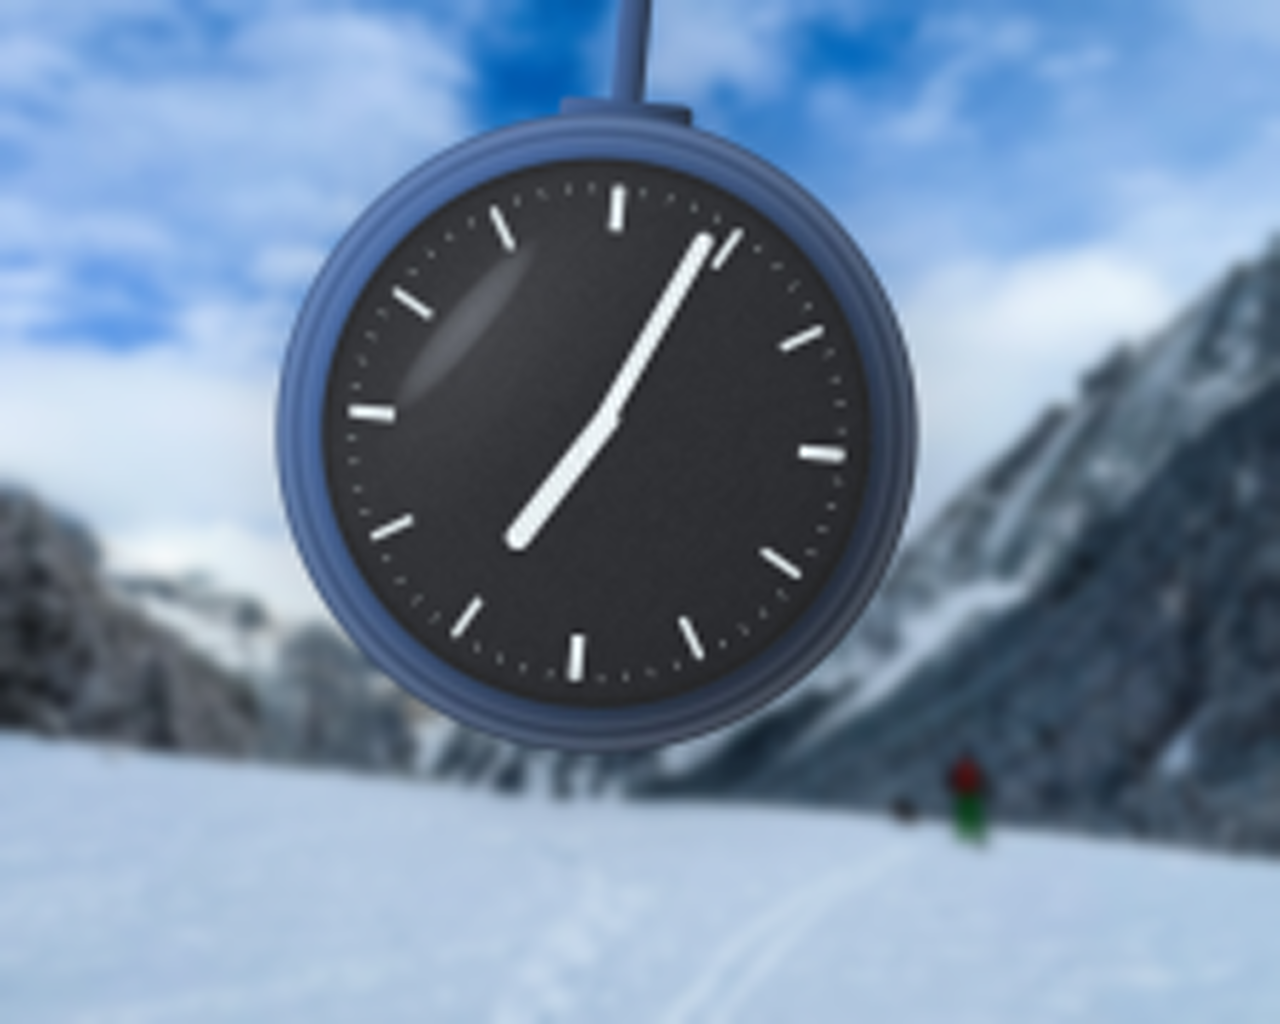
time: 7:04
